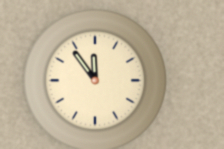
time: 11:54
